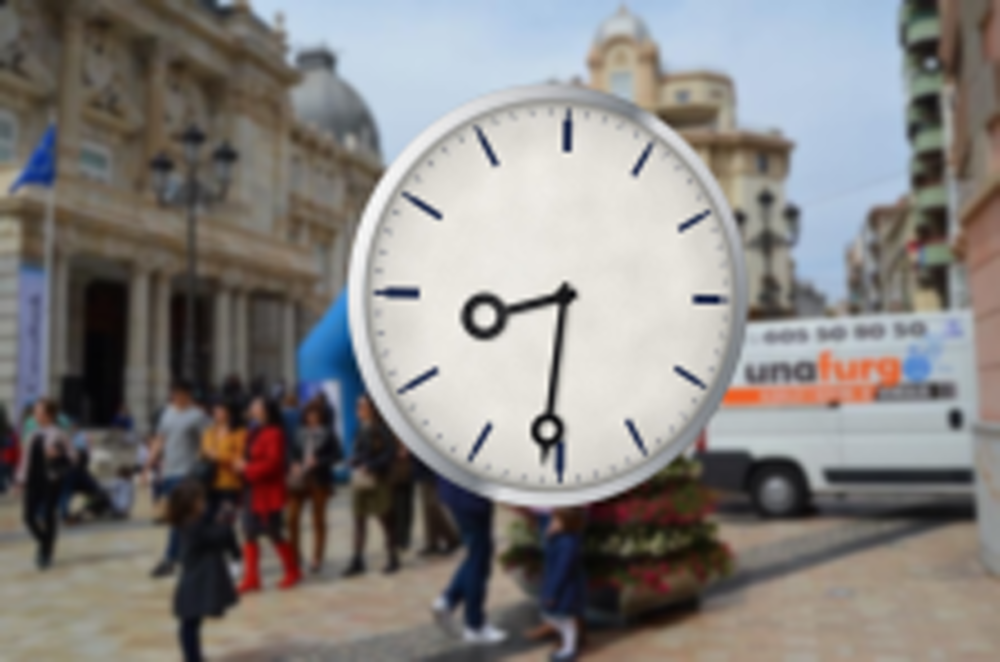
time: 8:31
